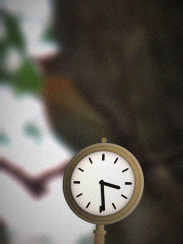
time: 3:29
